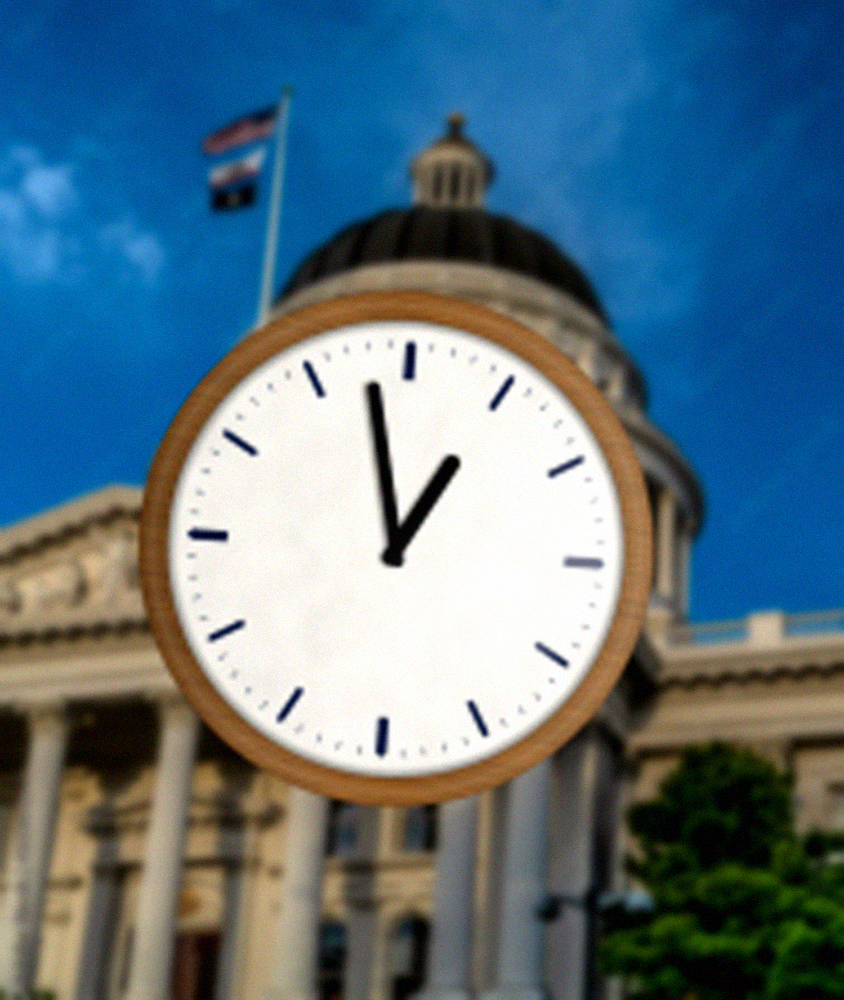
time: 12:58
